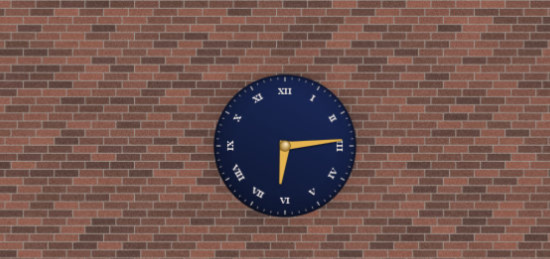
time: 6:14
